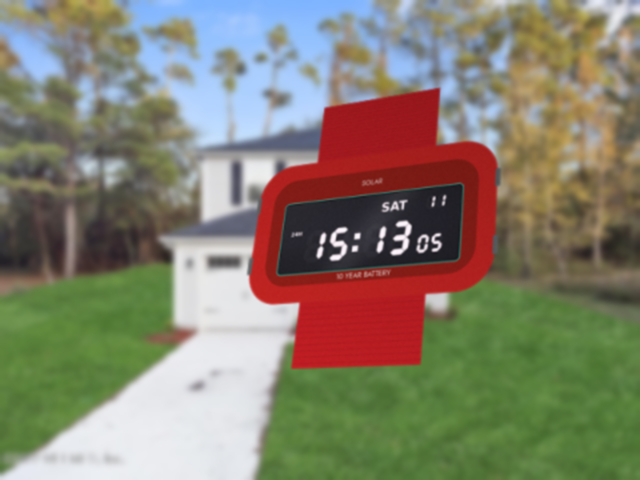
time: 15:13:05
